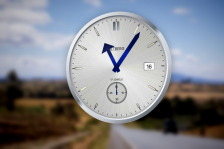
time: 11:06
